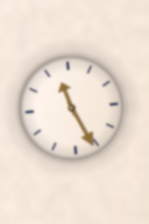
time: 11:26
